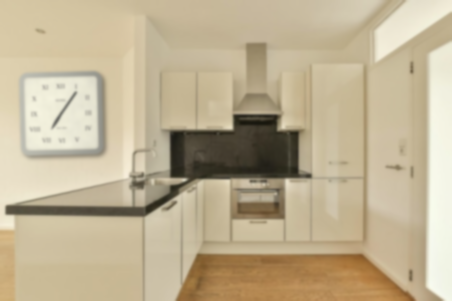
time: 7:06
